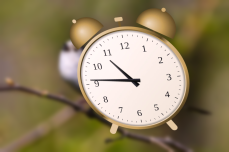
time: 10:46
